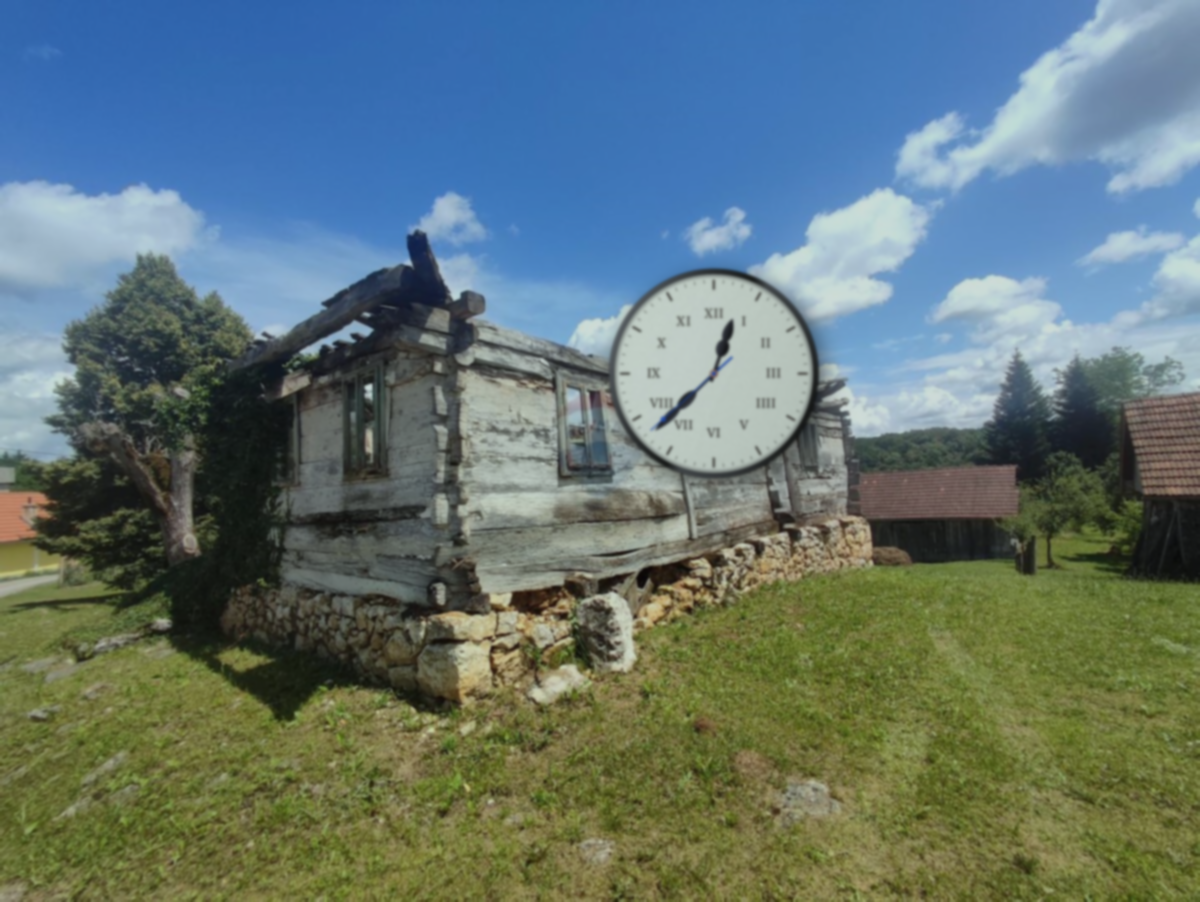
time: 12:37:38
